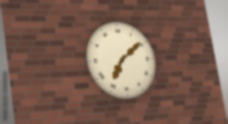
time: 7:09
